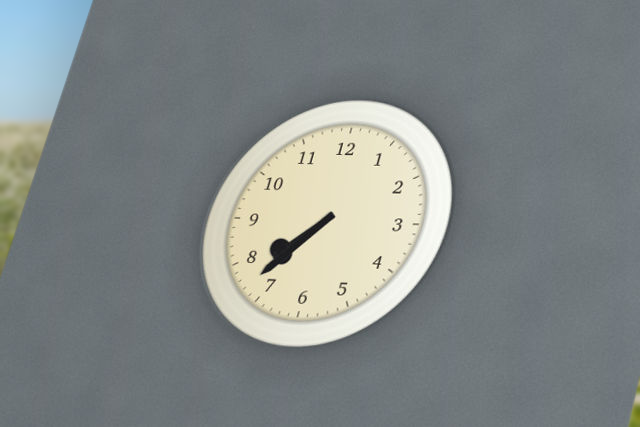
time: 7:37
